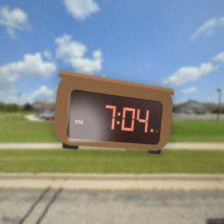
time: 7:04
